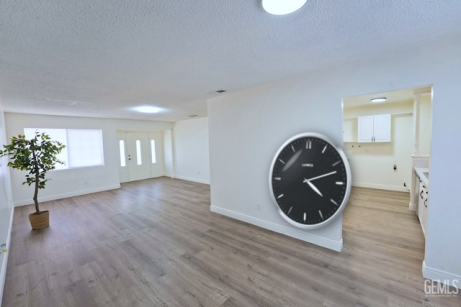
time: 4:12
